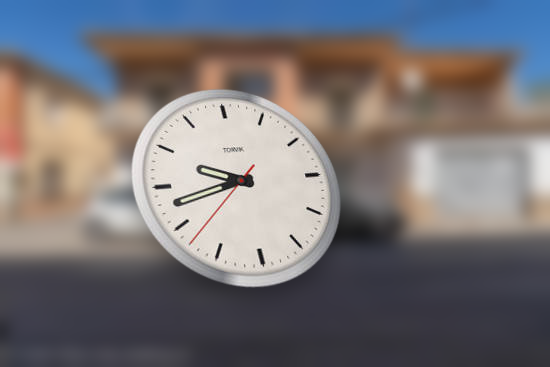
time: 9:42:38
